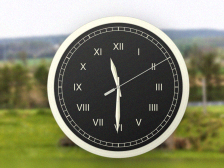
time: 11:30:10
